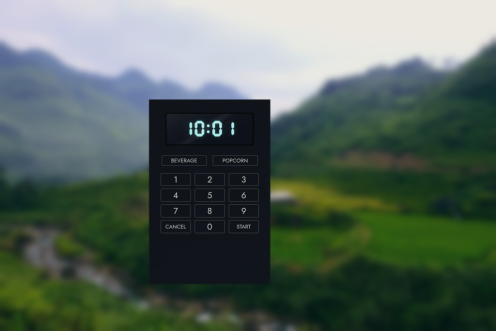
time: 10:01
